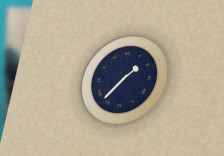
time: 1:37
